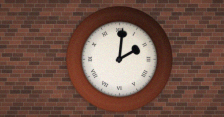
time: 2:01
